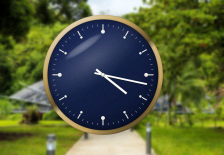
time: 4:17
